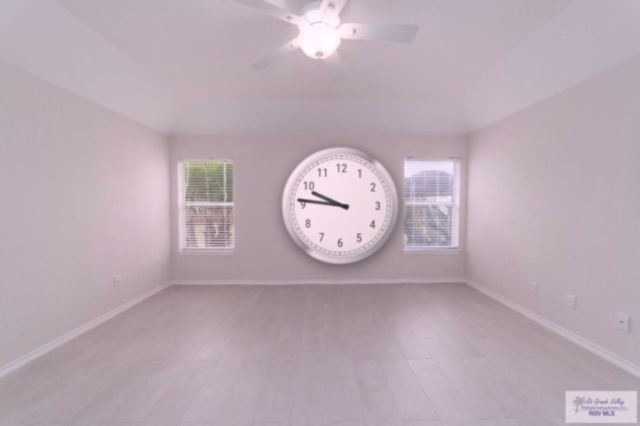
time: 9:46
